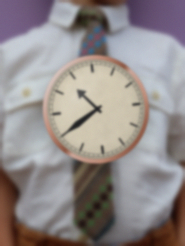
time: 10:40
